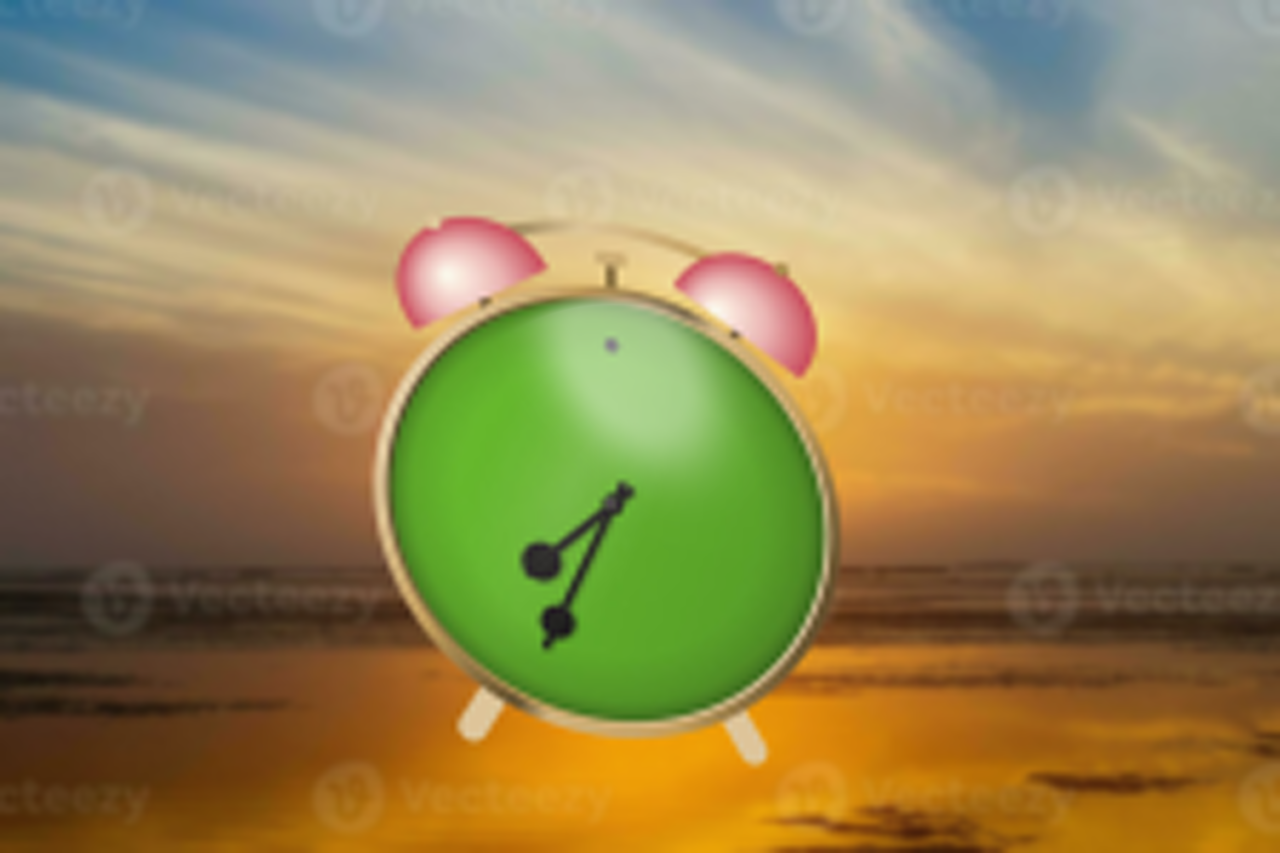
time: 7:34
